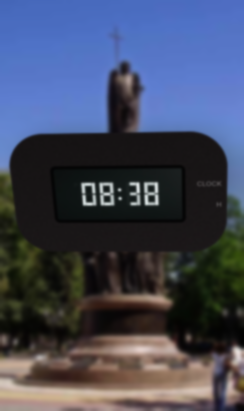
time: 8:38
